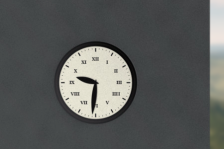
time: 9:31
